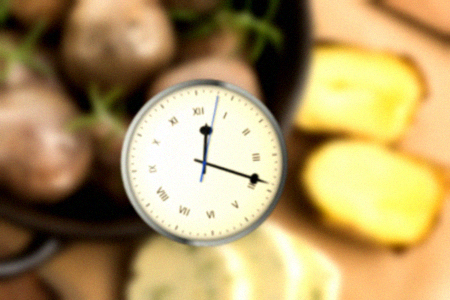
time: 12:19:03
